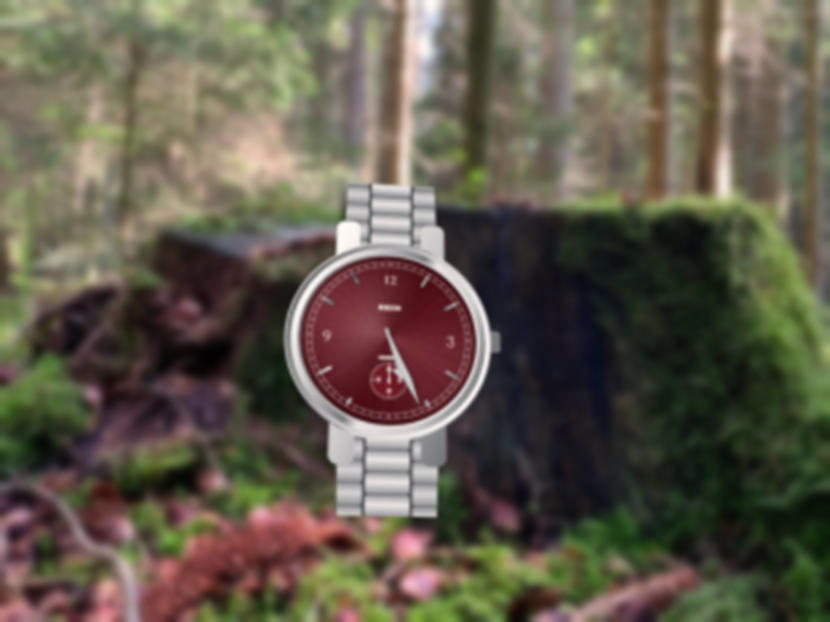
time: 5:26
